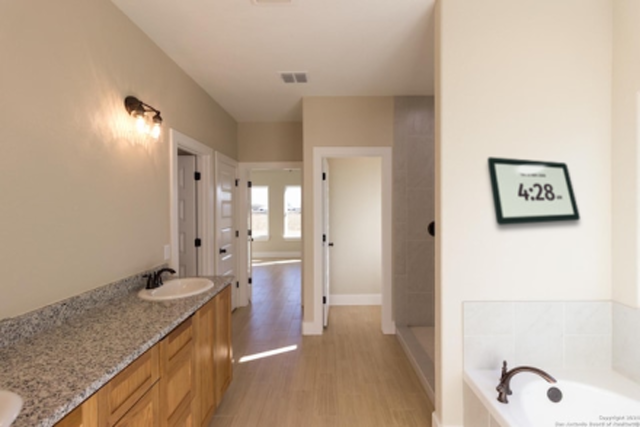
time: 4:28
